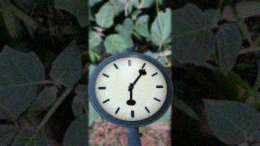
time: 6:06
